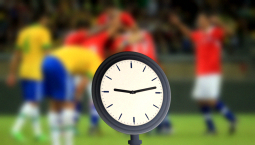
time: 9:13
